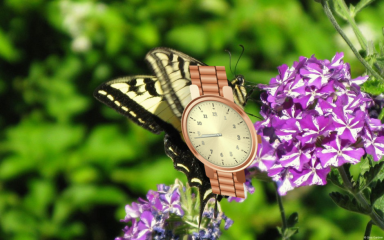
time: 8:43
